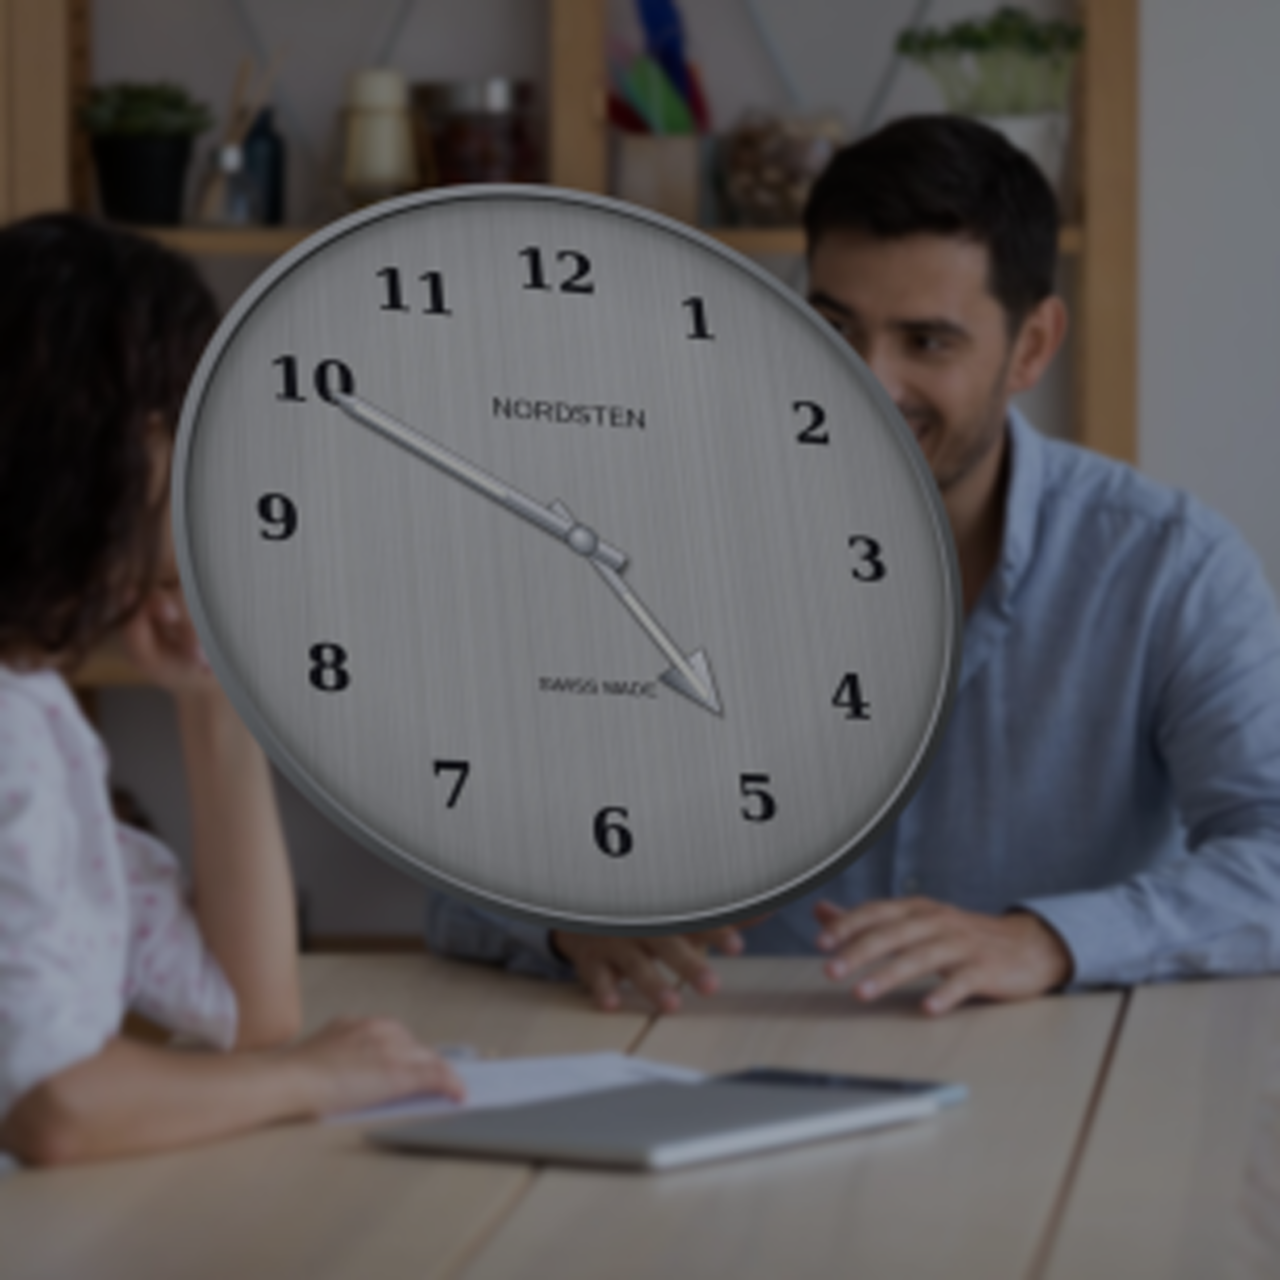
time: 4:50
